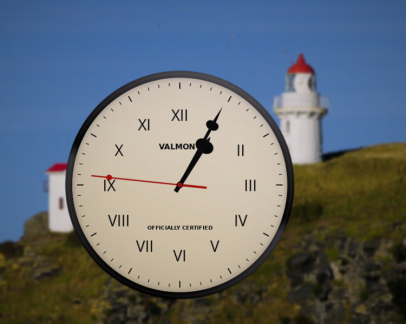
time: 1:04:46
